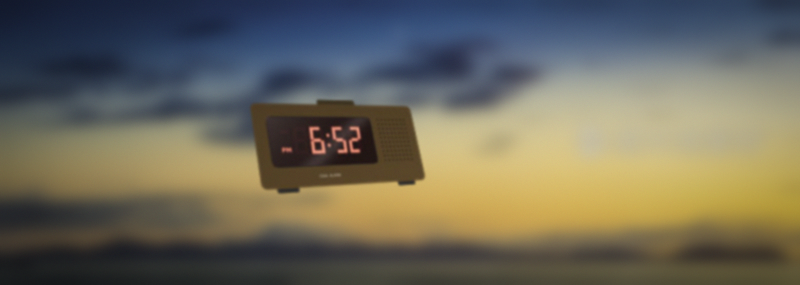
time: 6:52
